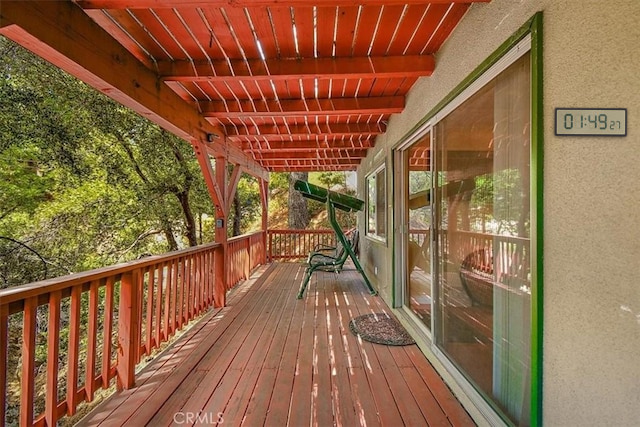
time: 1:49:27
